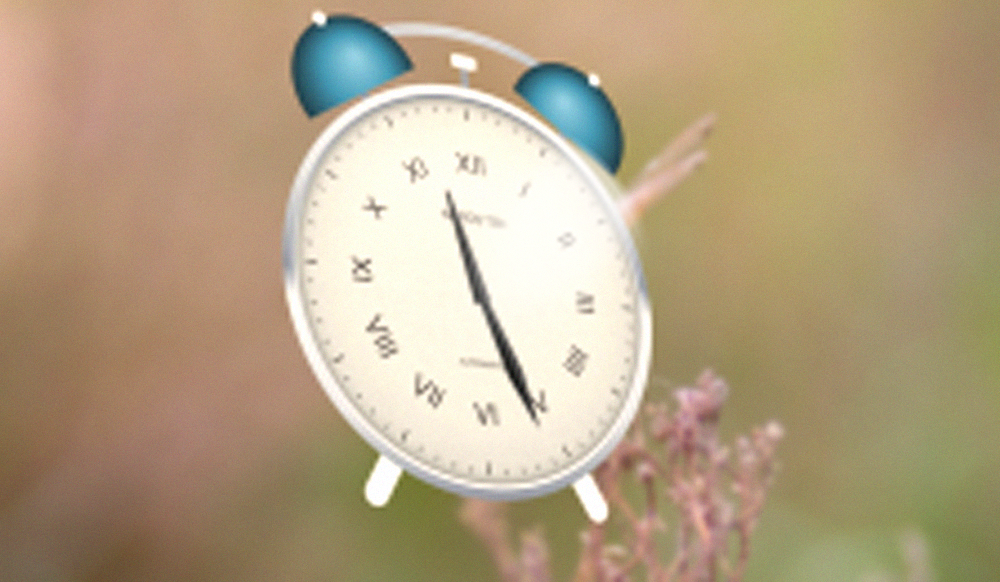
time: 11:26
